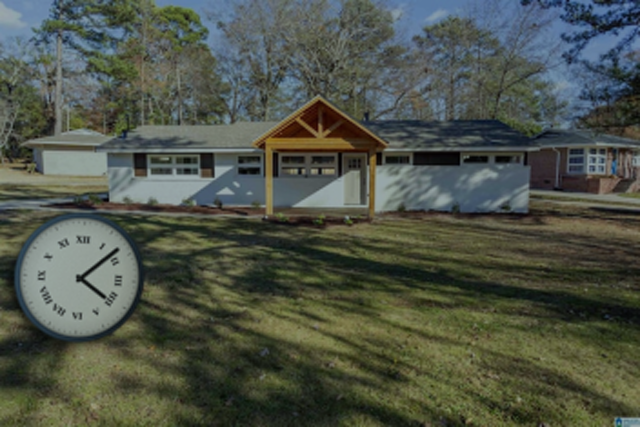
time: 4:08
